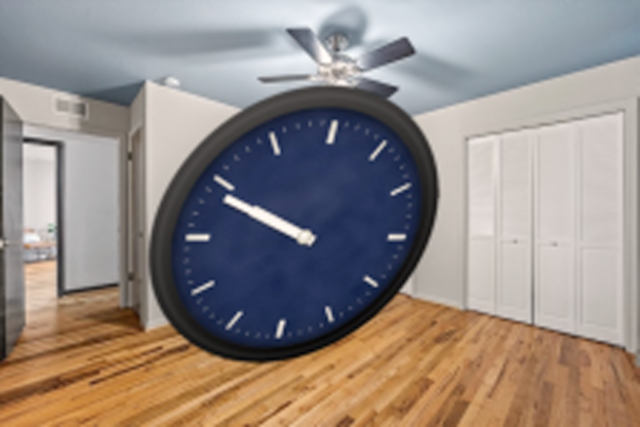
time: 9:49
